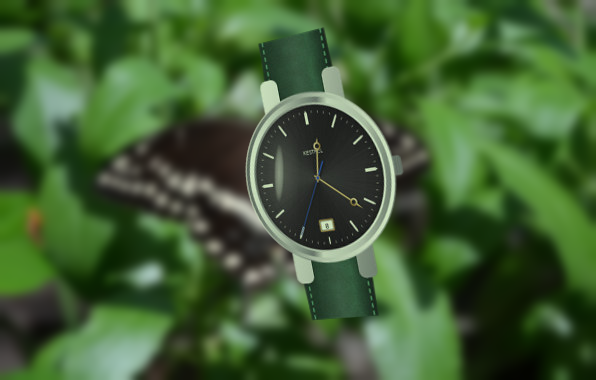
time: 12:21:35
